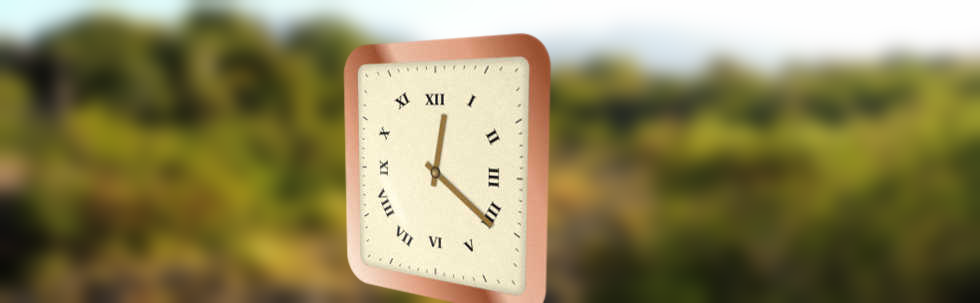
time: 12:21
